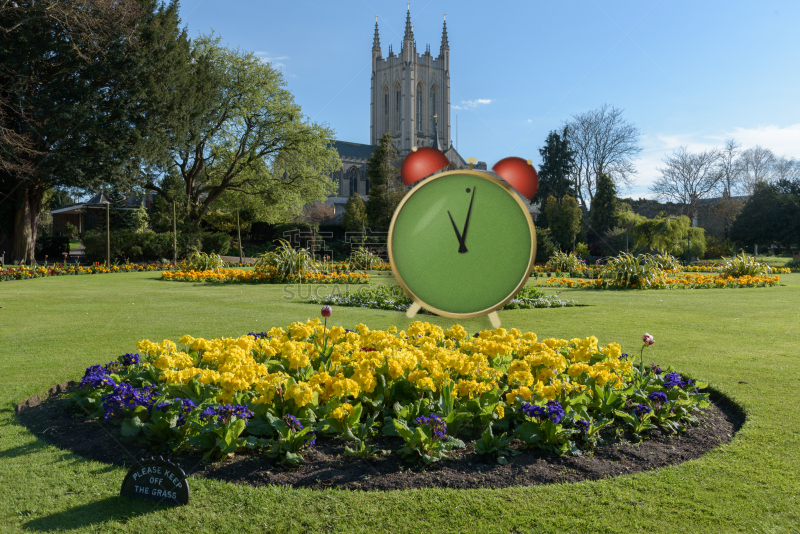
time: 11:01
